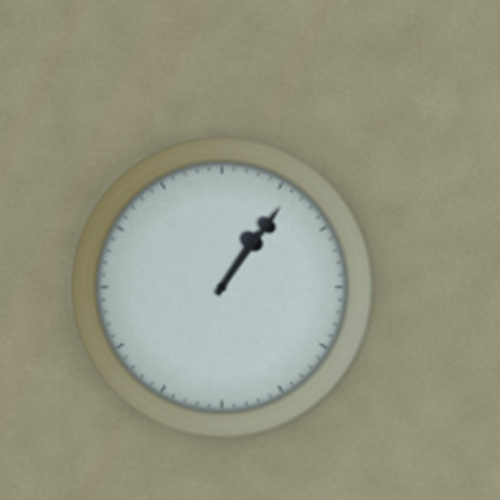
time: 1:06
